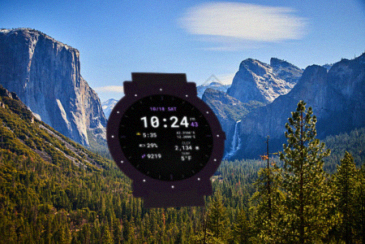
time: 10:24
